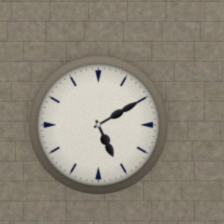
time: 5:10
